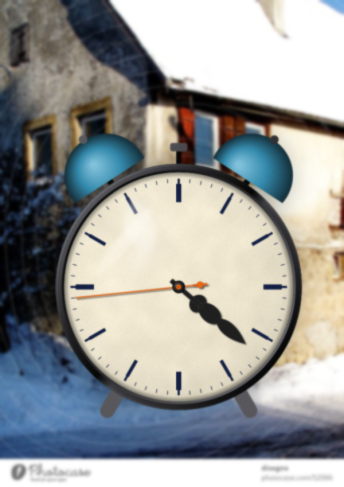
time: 4:21:44
